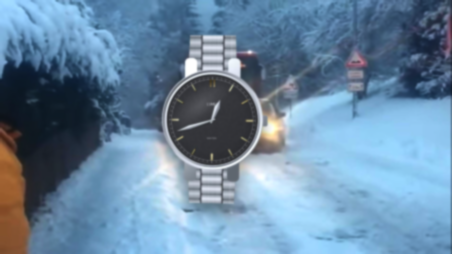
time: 12:42
